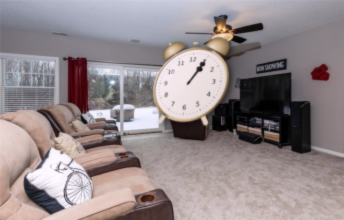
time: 1:05
